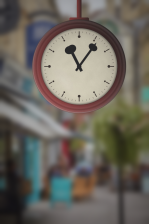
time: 11:06
